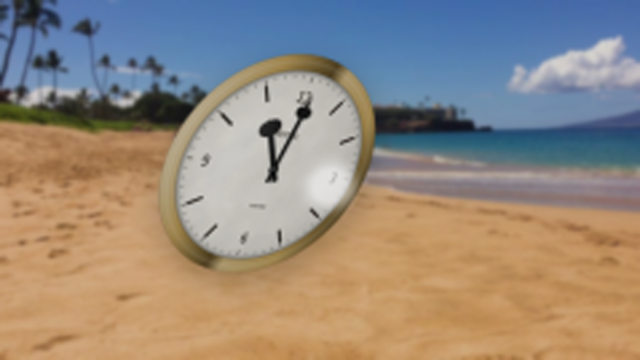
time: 11:01
